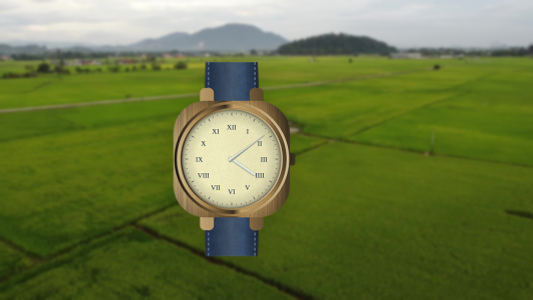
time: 4:09
